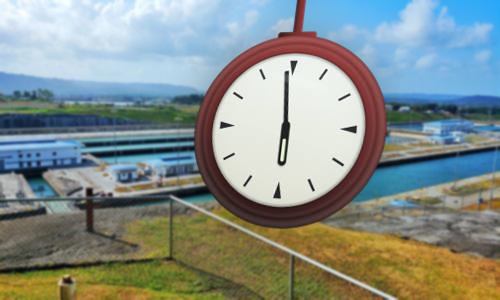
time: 5:59
